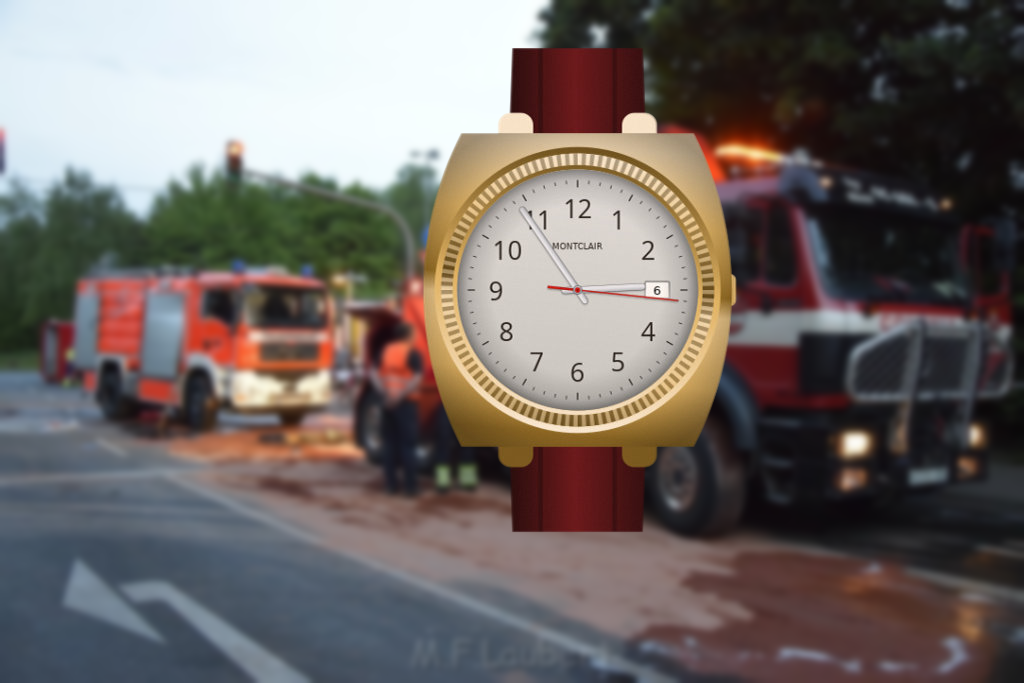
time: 2:54:16
